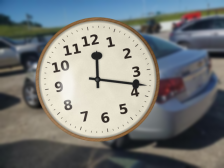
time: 12:18
